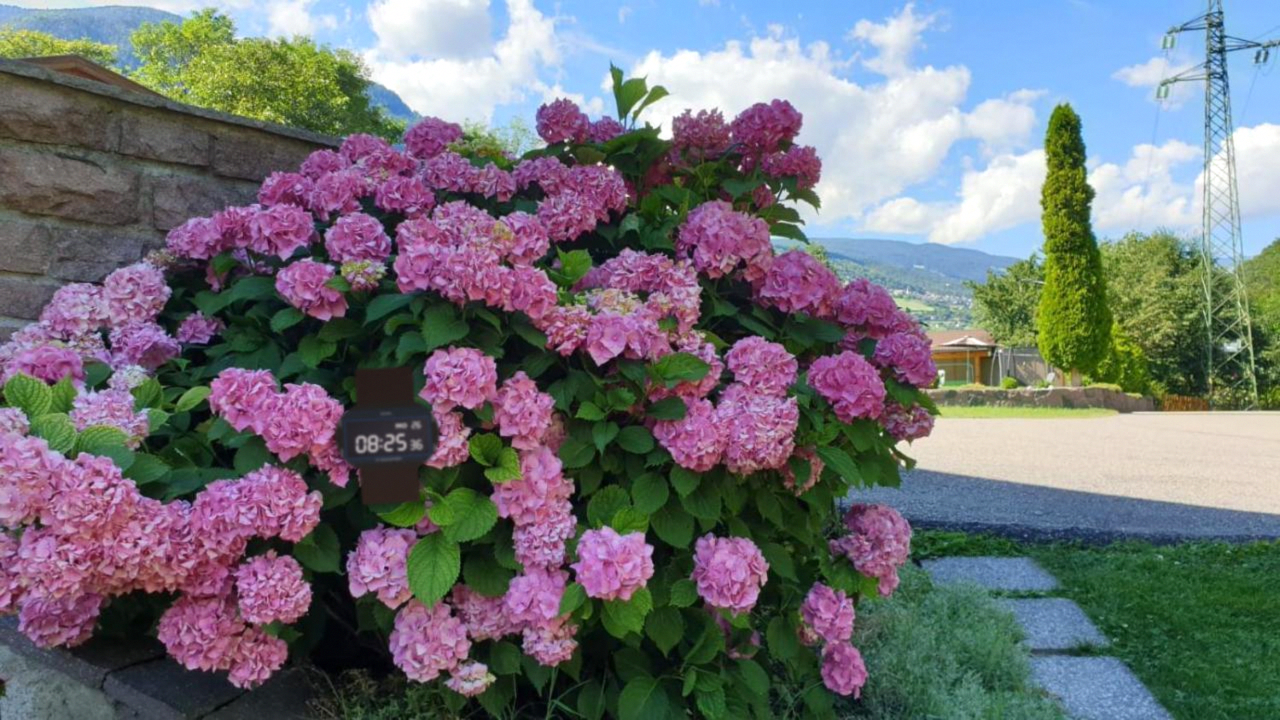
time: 8:25
